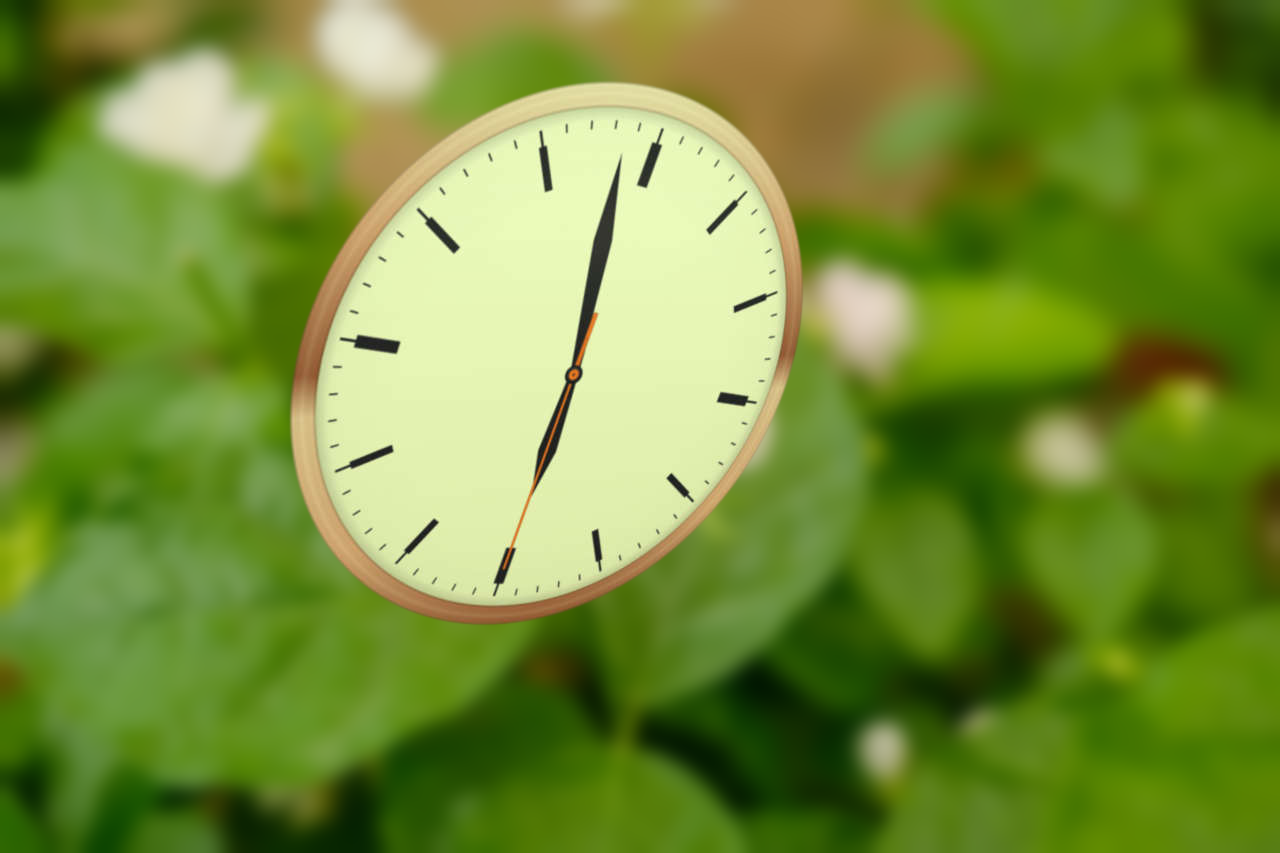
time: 5:58:30
